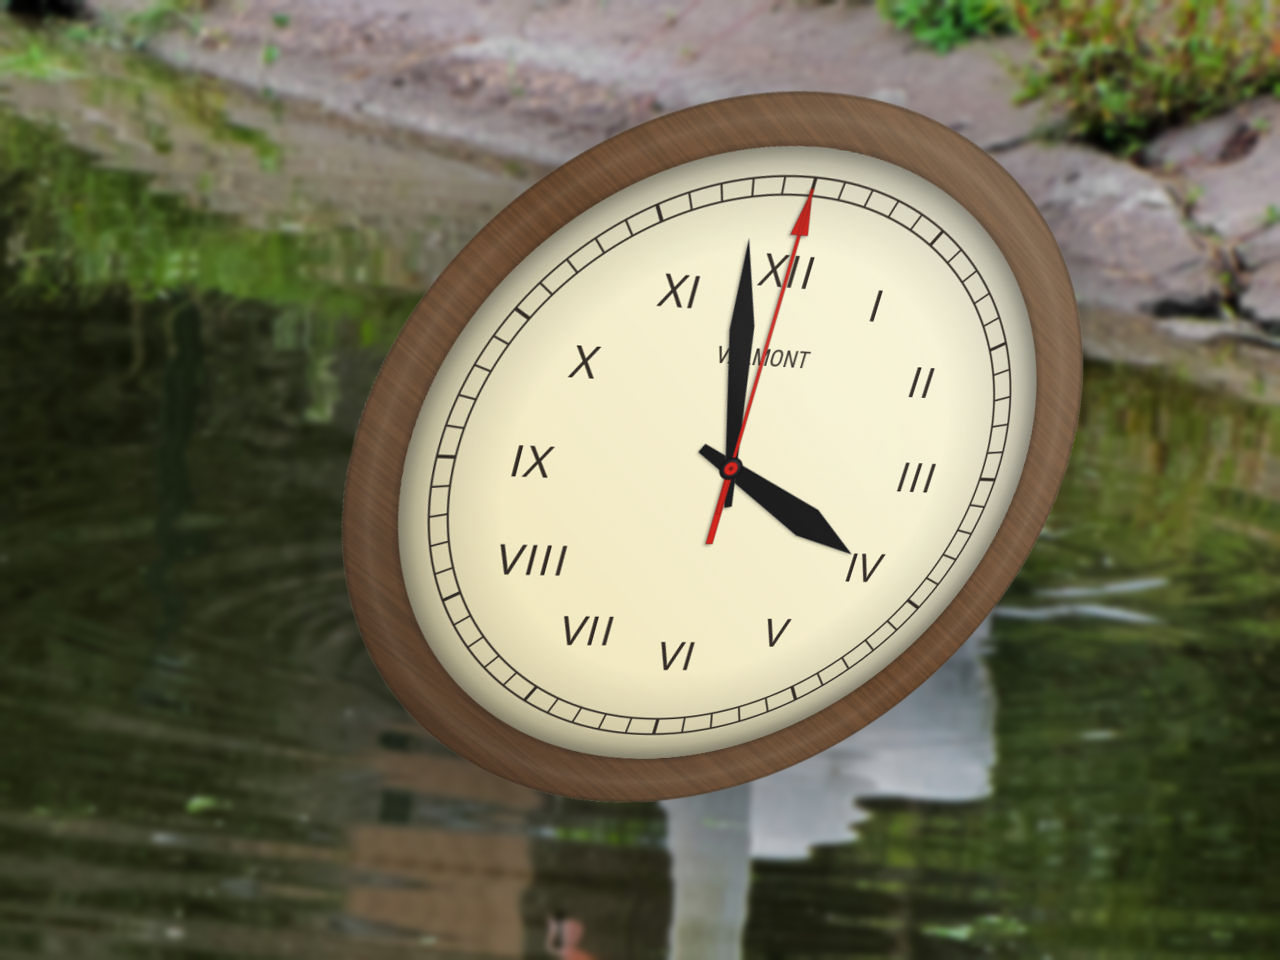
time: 3:58:00
